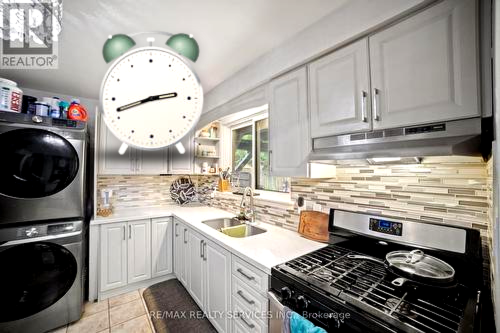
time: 2:42
